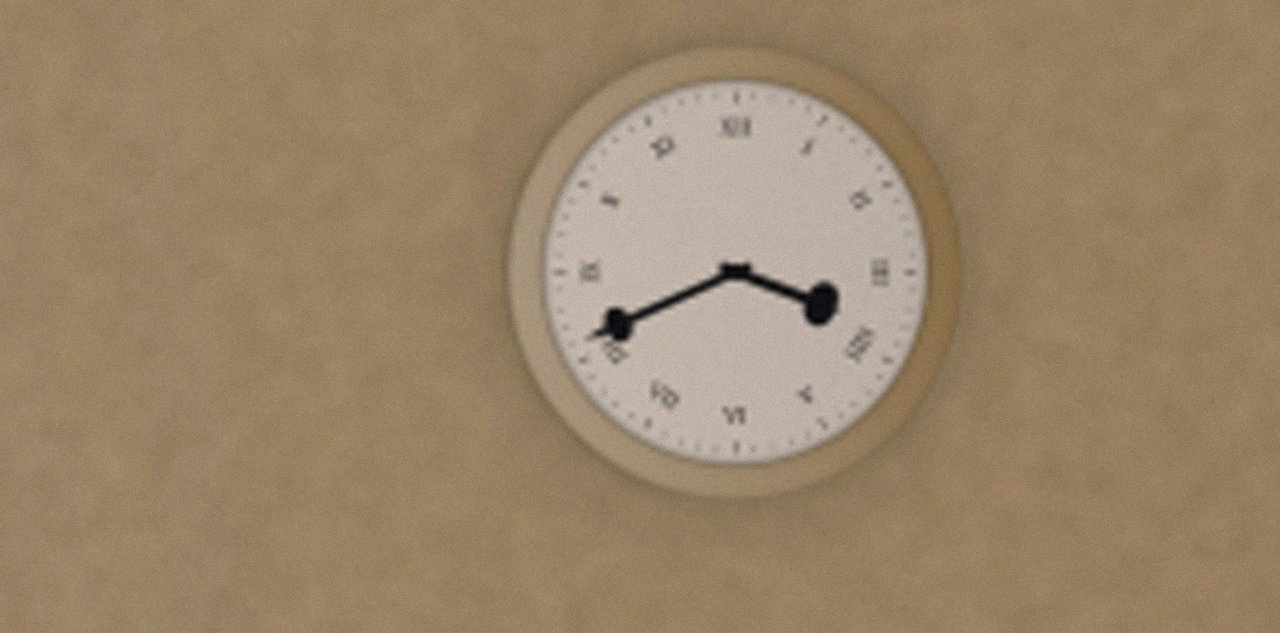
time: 3:41
